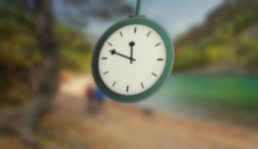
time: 11:48
